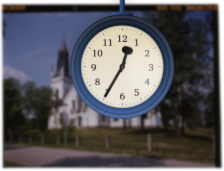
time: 12:35
